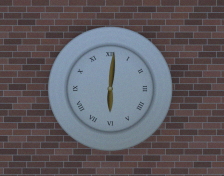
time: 6:01
